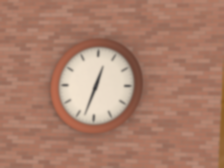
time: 12:33
